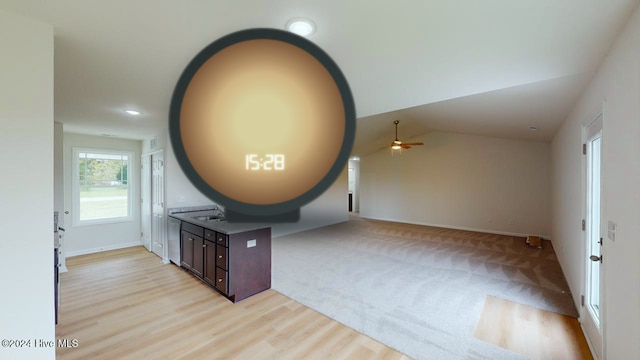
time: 15:28
